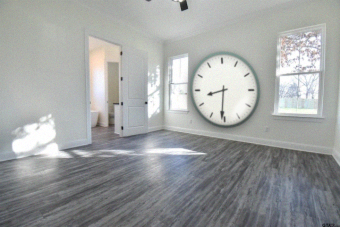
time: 8:31
